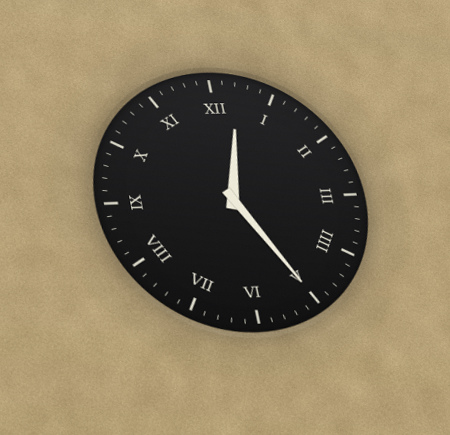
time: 12:25
